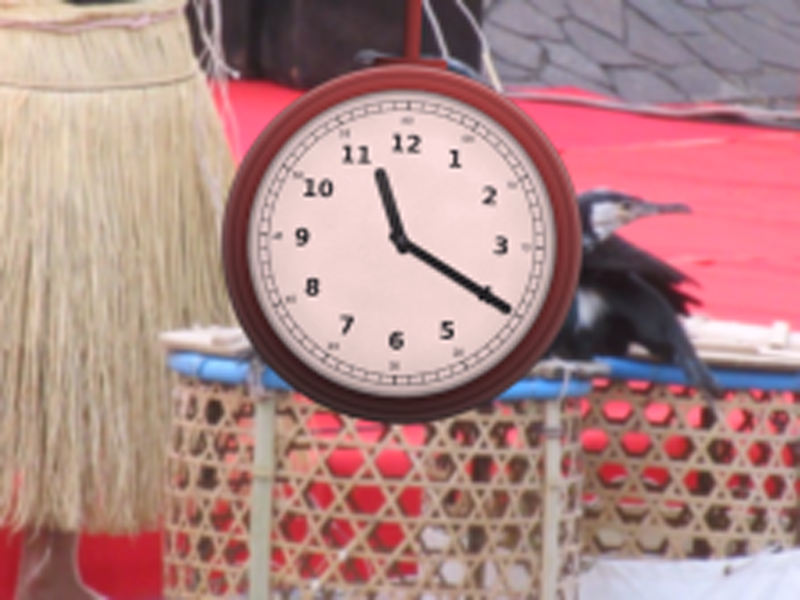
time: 11:20
